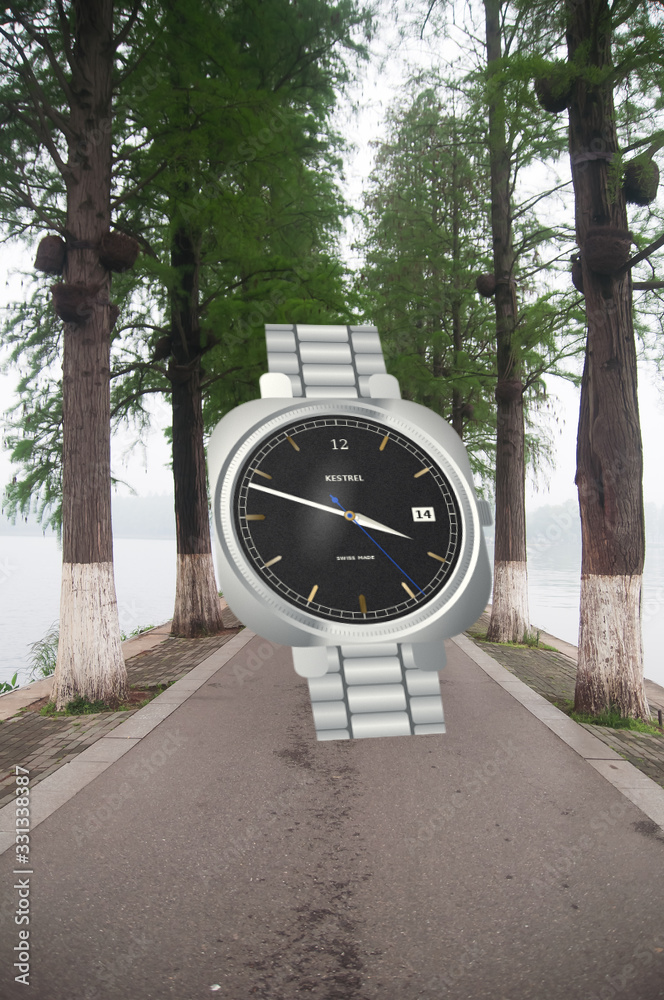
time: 3:48:24
